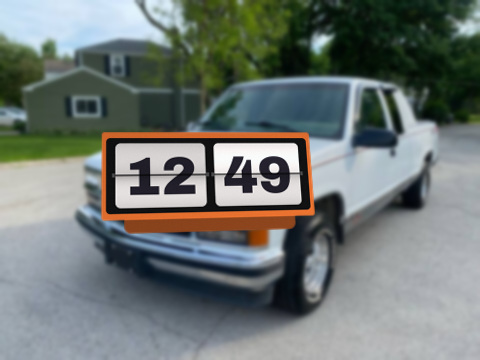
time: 12:49
